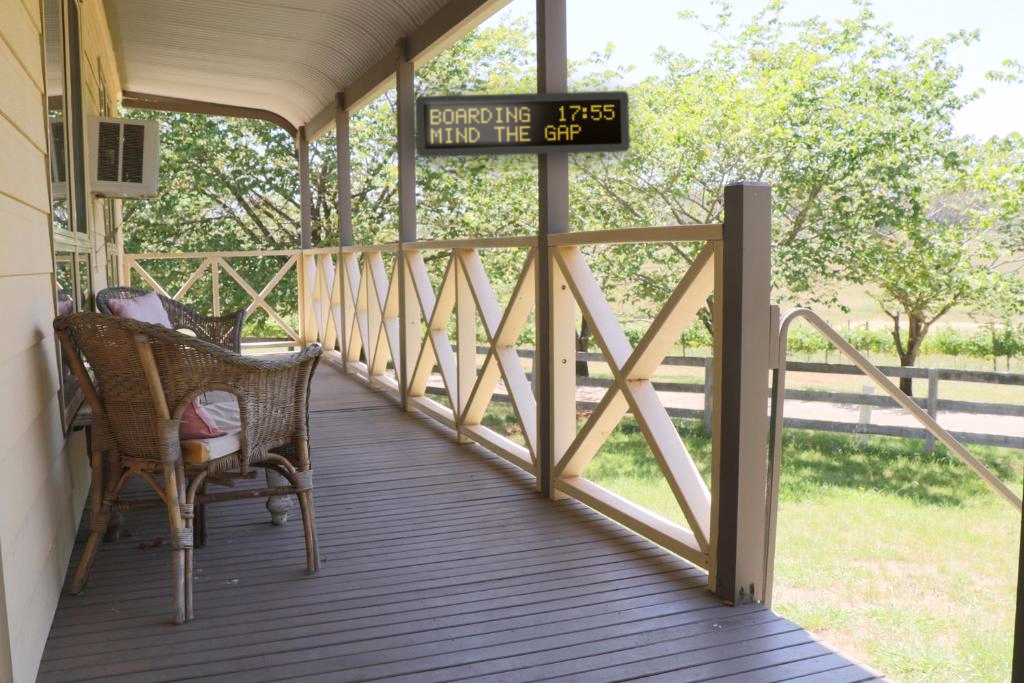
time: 17:55
